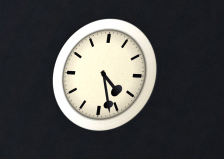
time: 4:27
